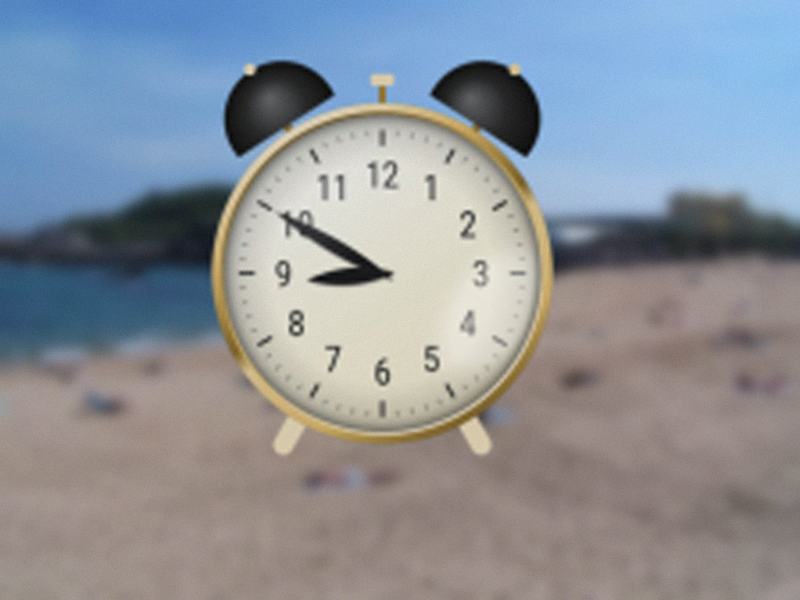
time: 8:50
